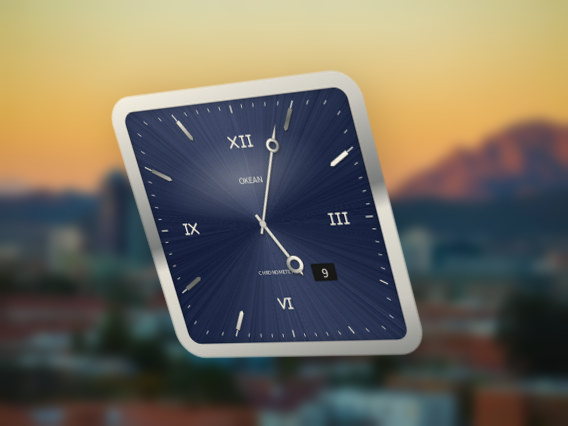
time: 5:04
